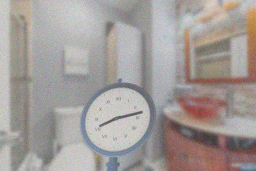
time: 8:13
